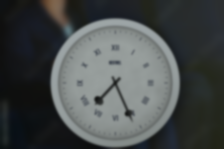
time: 7:26
